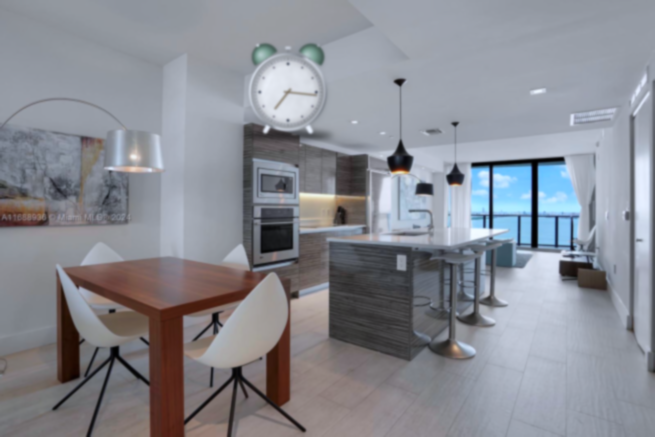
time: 7:16
